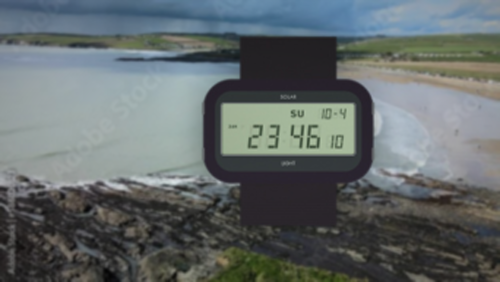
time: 23:46:10
